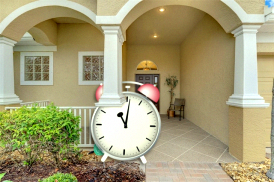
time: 11:01
